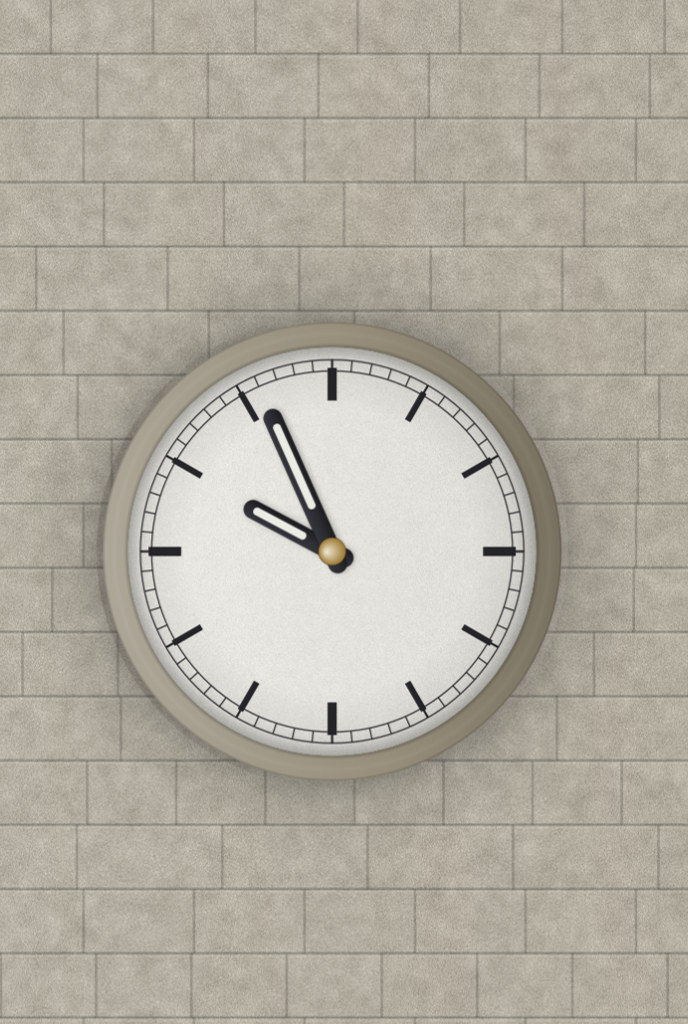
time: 9:56
